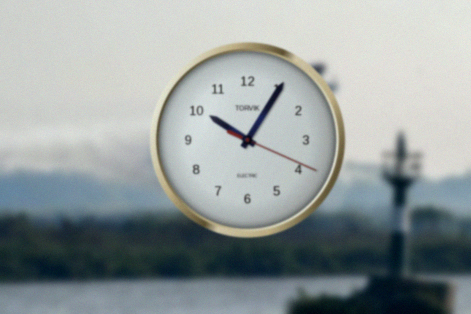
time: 10:05:19
